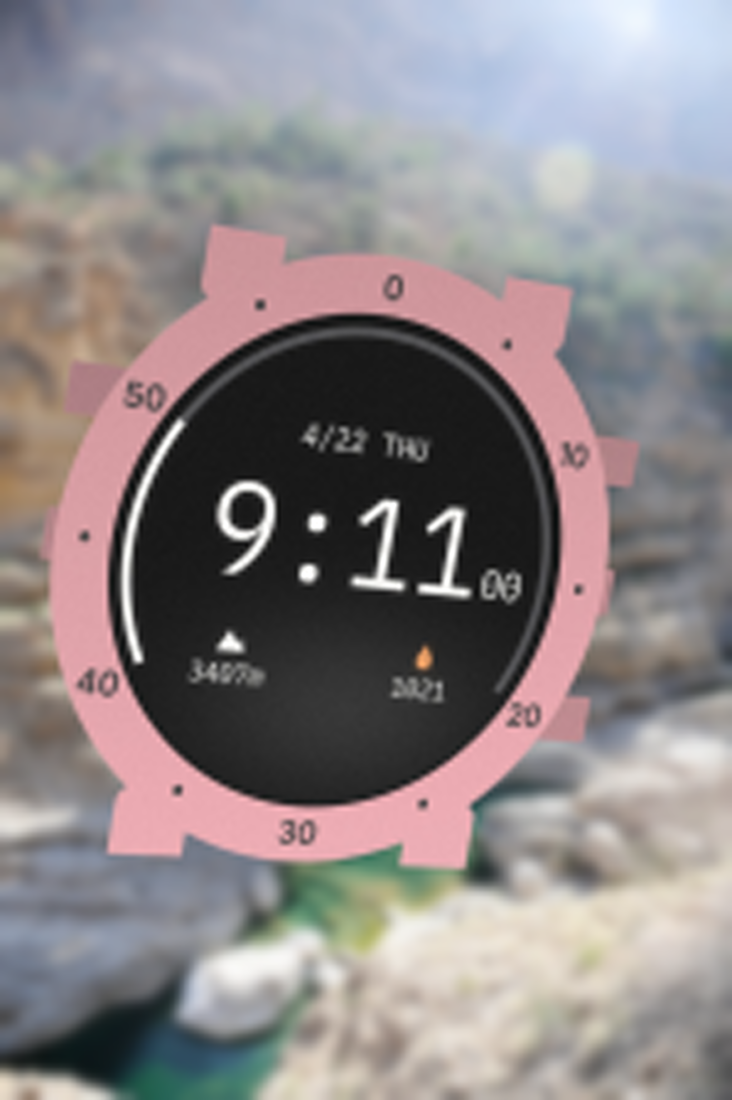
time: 9:11:00
